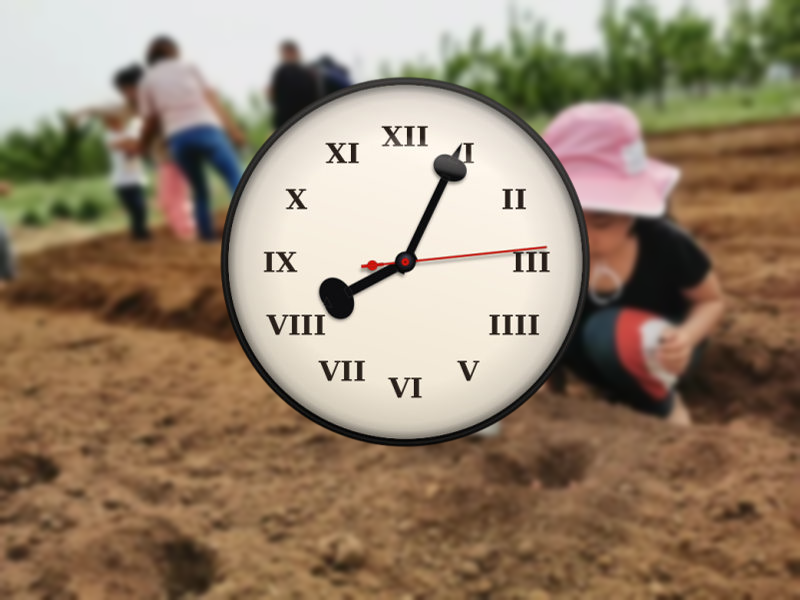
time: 8:04:14
